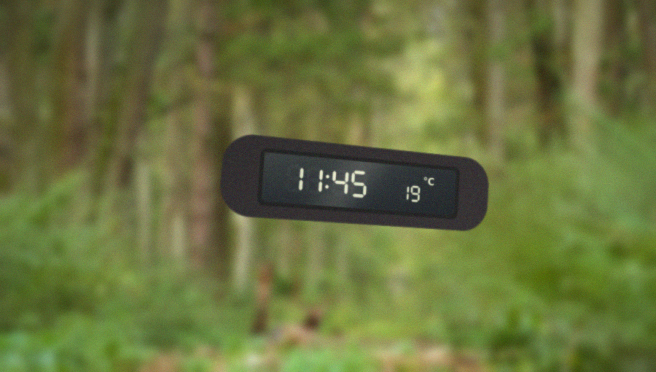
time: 11:45
